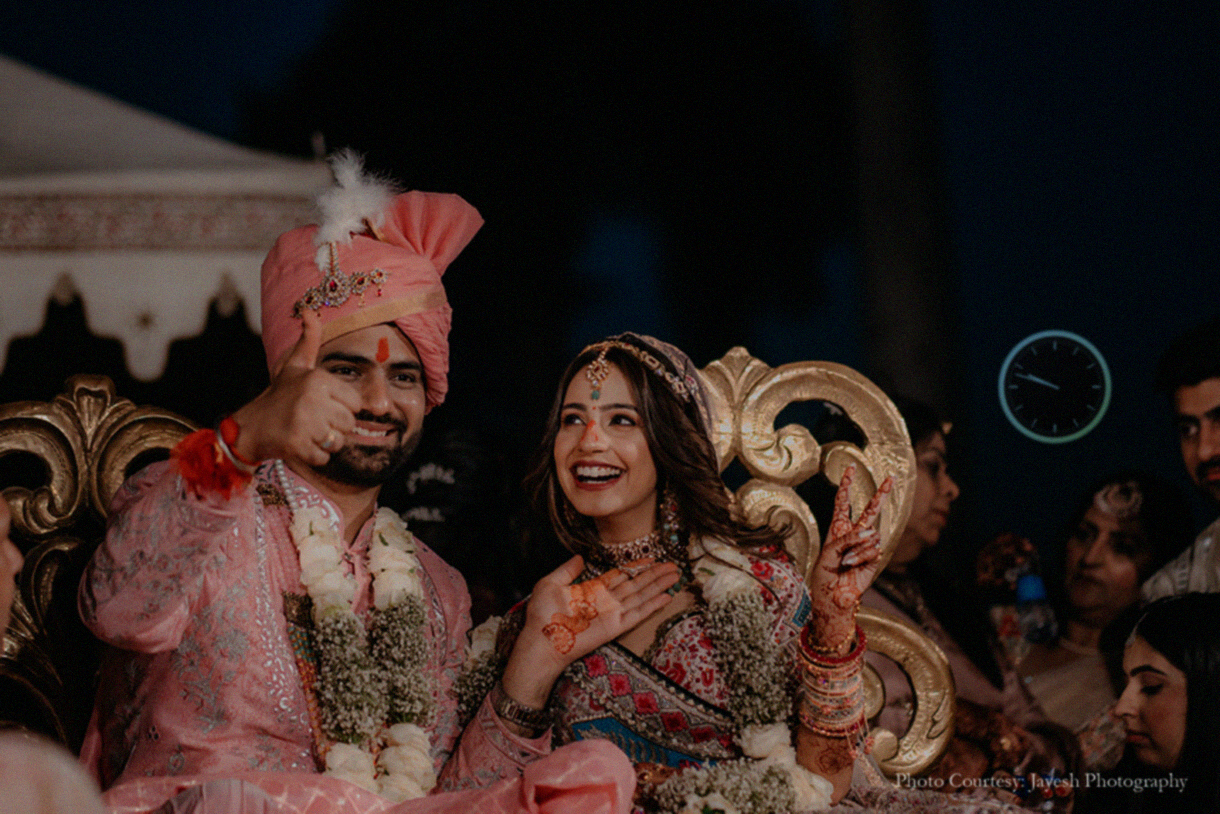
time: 9:48
